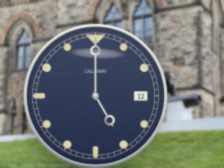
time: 5:00
